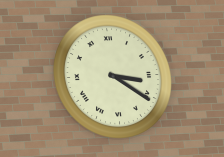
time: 3:21
